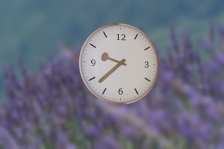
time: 9:38
